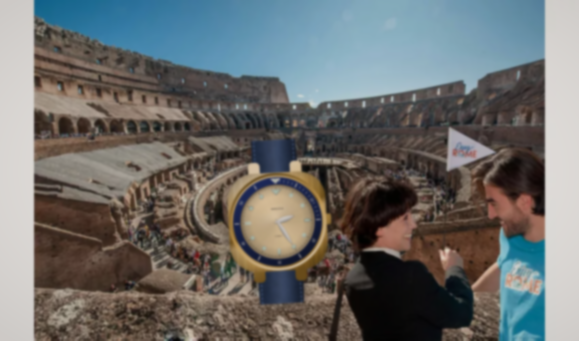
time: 2:25
